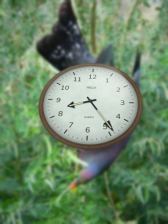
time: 8:24
